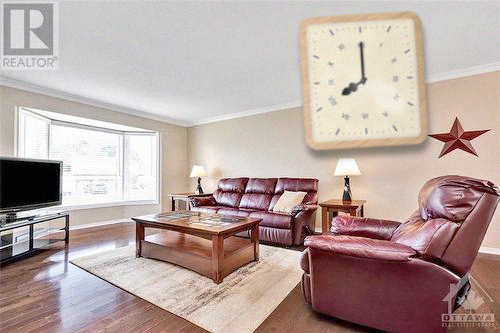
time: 8:00
